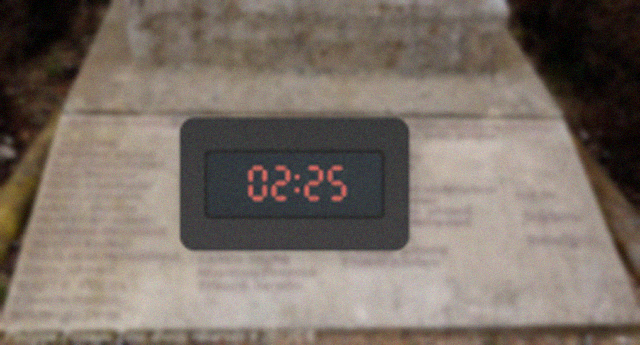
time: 2:25
